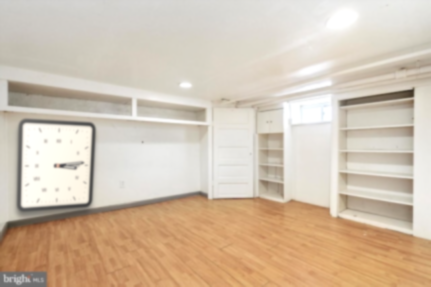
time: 3:14
